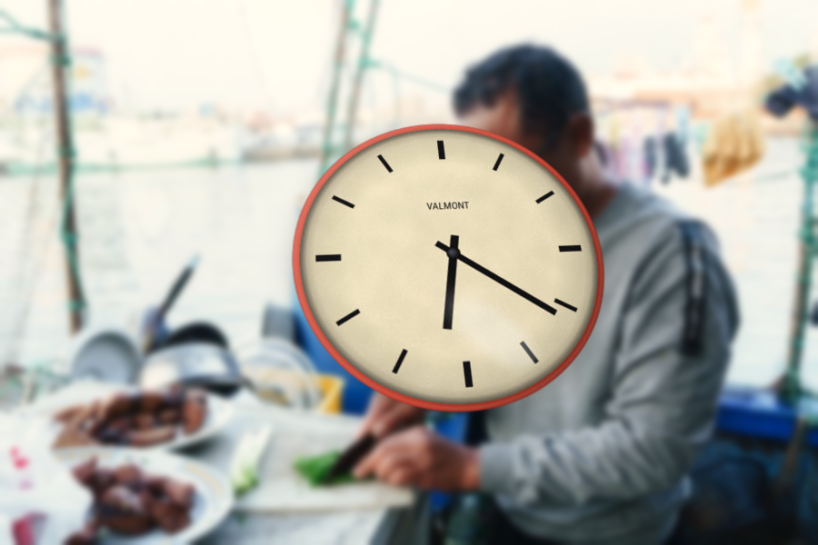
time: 6:21
